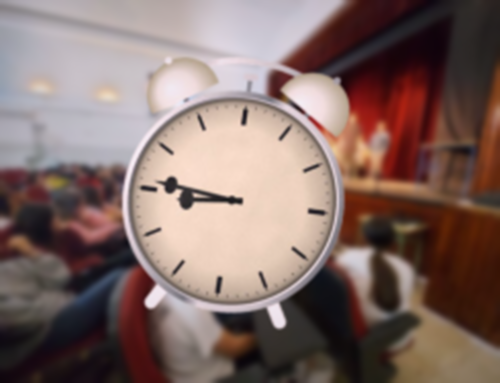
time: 8:46
